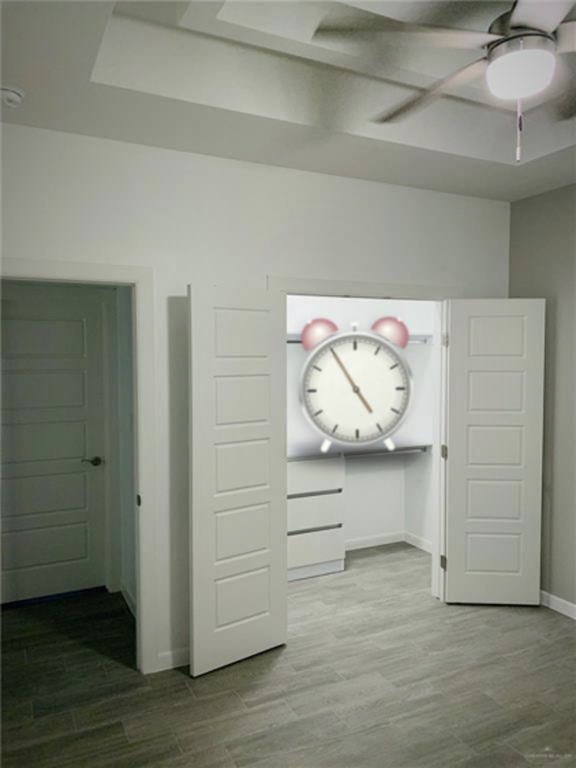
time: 4:55
